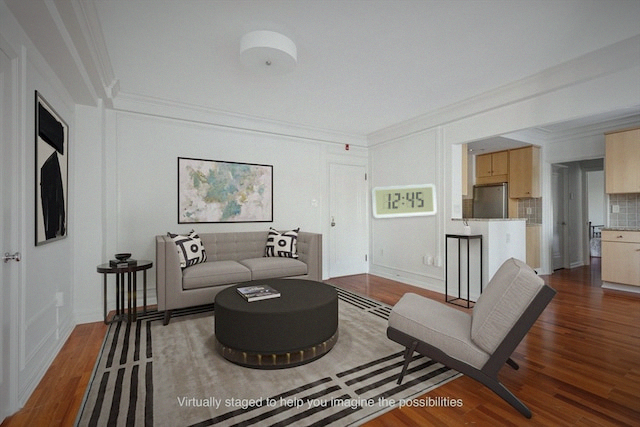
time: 12:45
